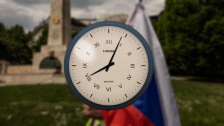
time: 8:04
